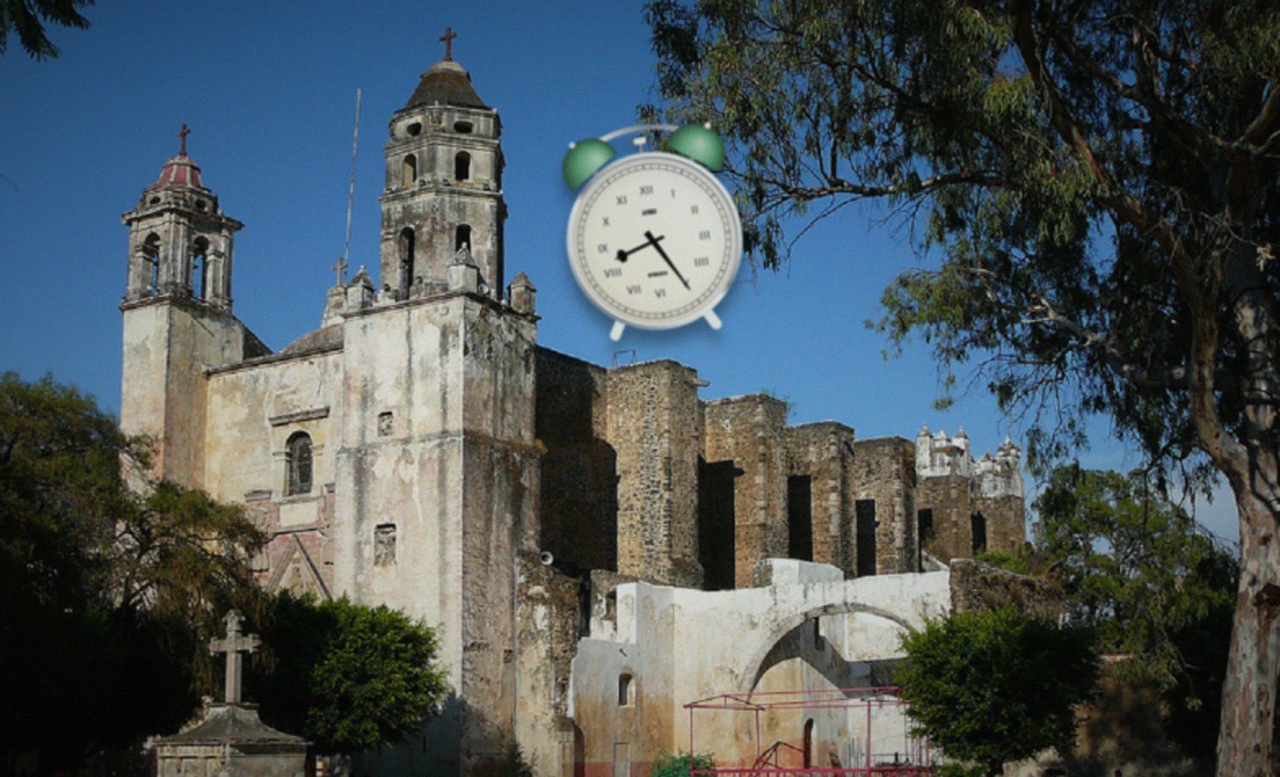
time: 8:25
